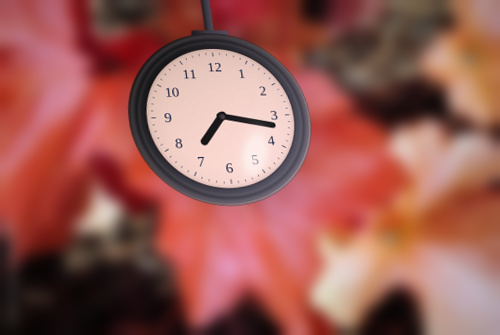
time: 7:17
